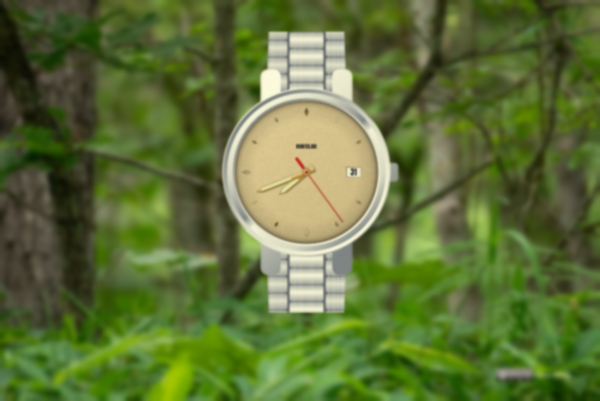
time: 7:41:24
